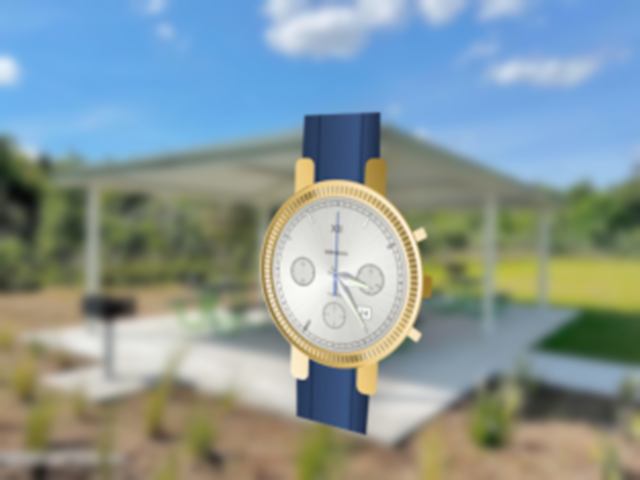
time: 3:24
